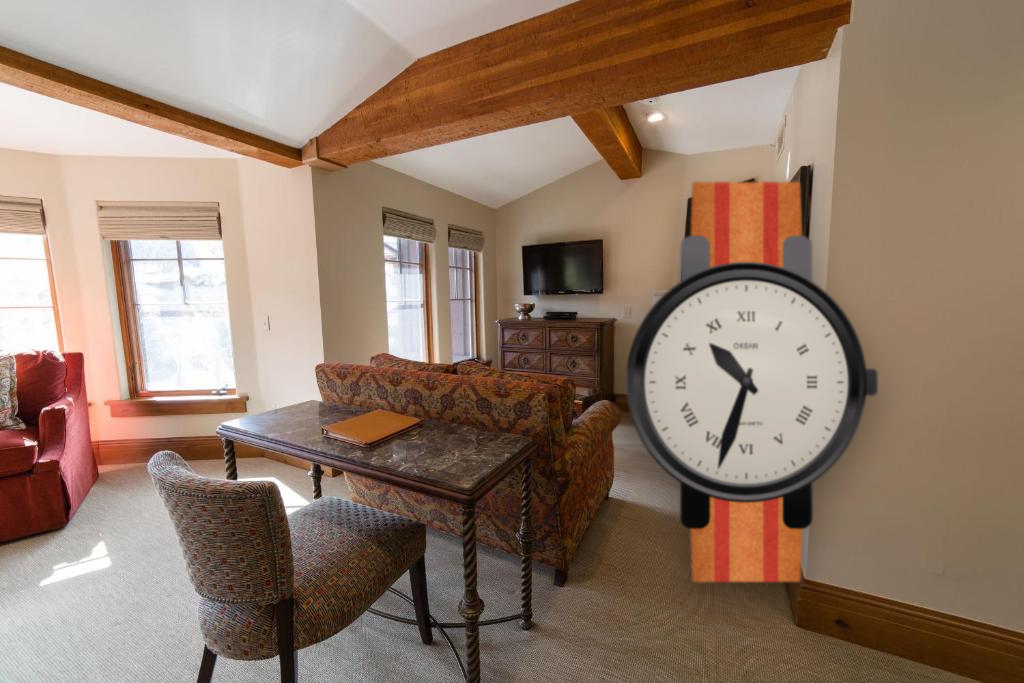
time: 10:33
